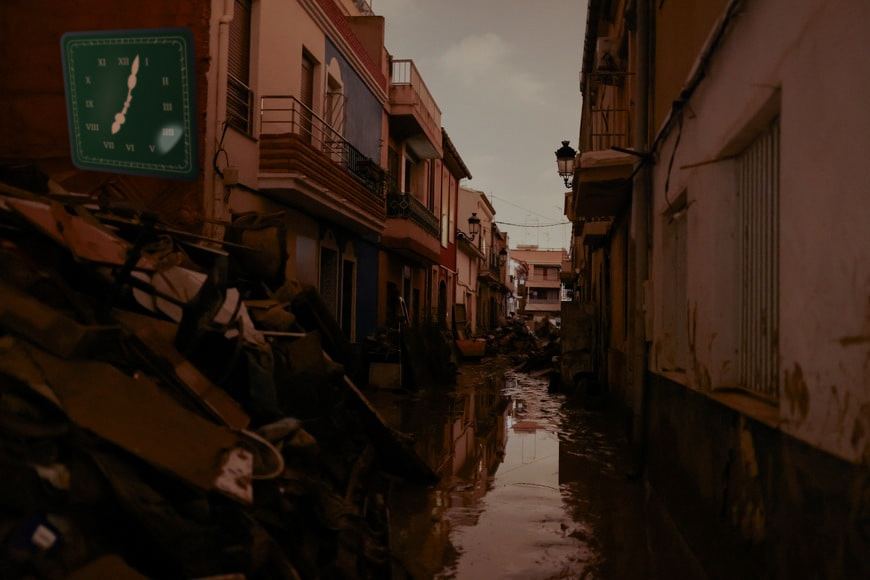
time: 7:03
